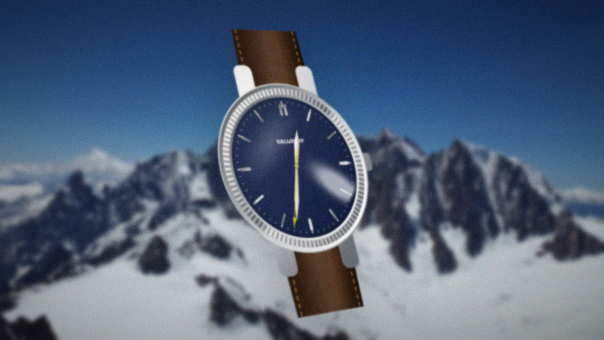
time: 12:32:33
